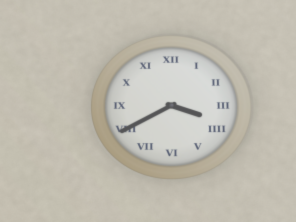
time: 3:40
